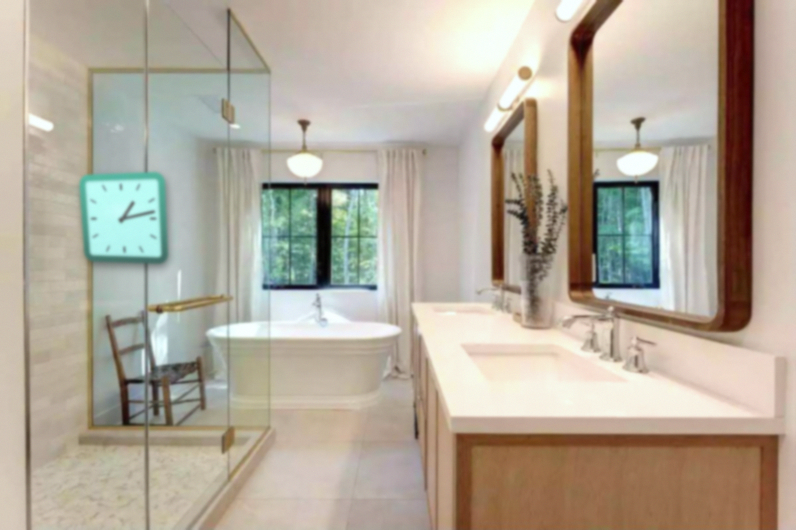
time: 1:13
